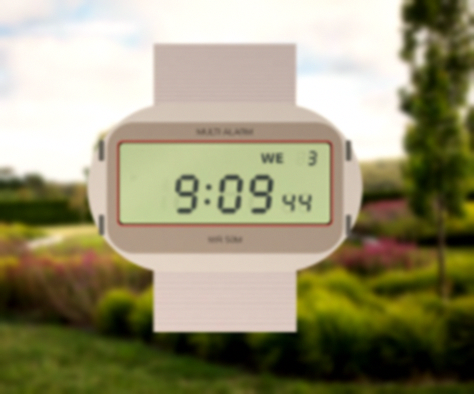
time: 9:09:44
